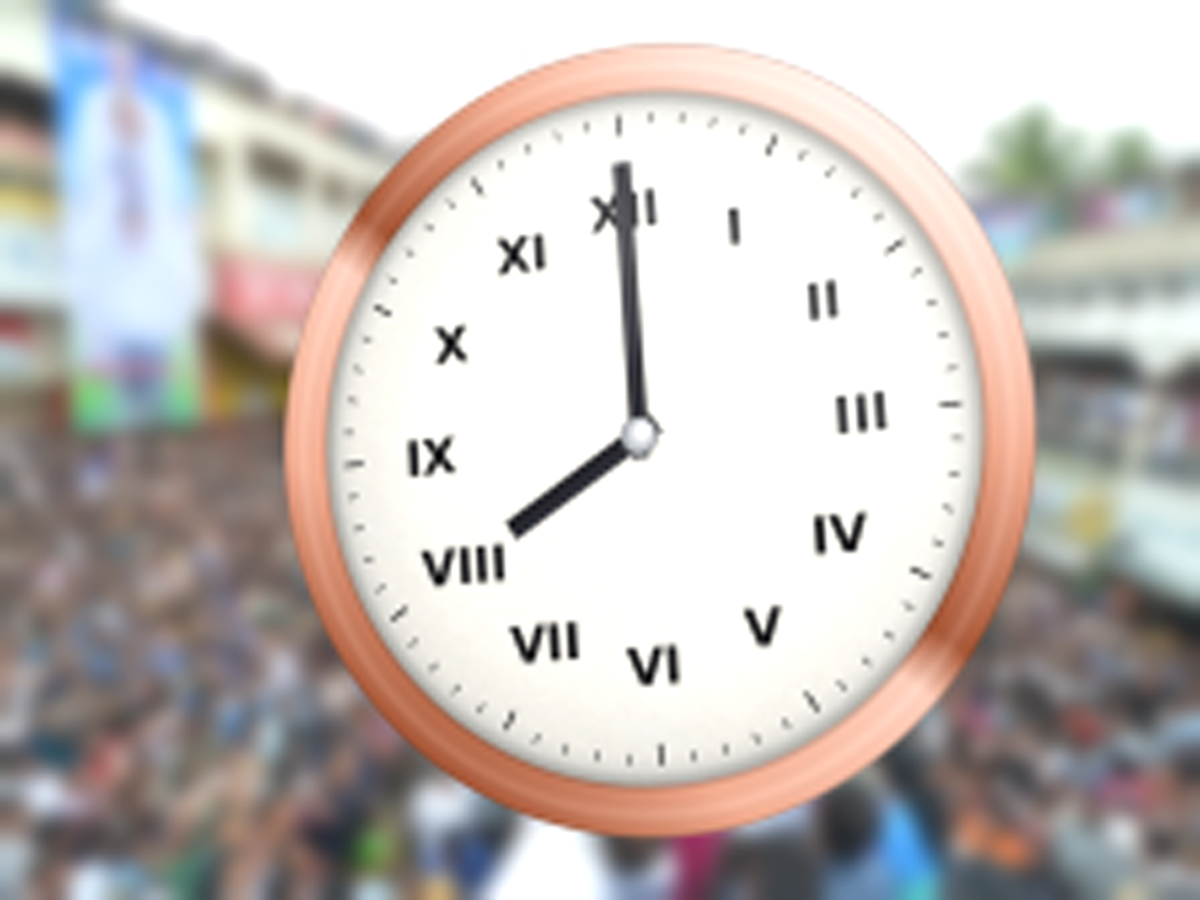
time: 8:00
